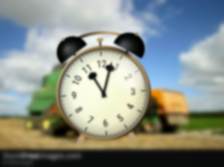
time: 11:03
